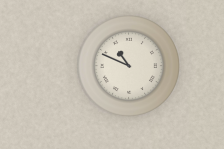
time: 10:49
